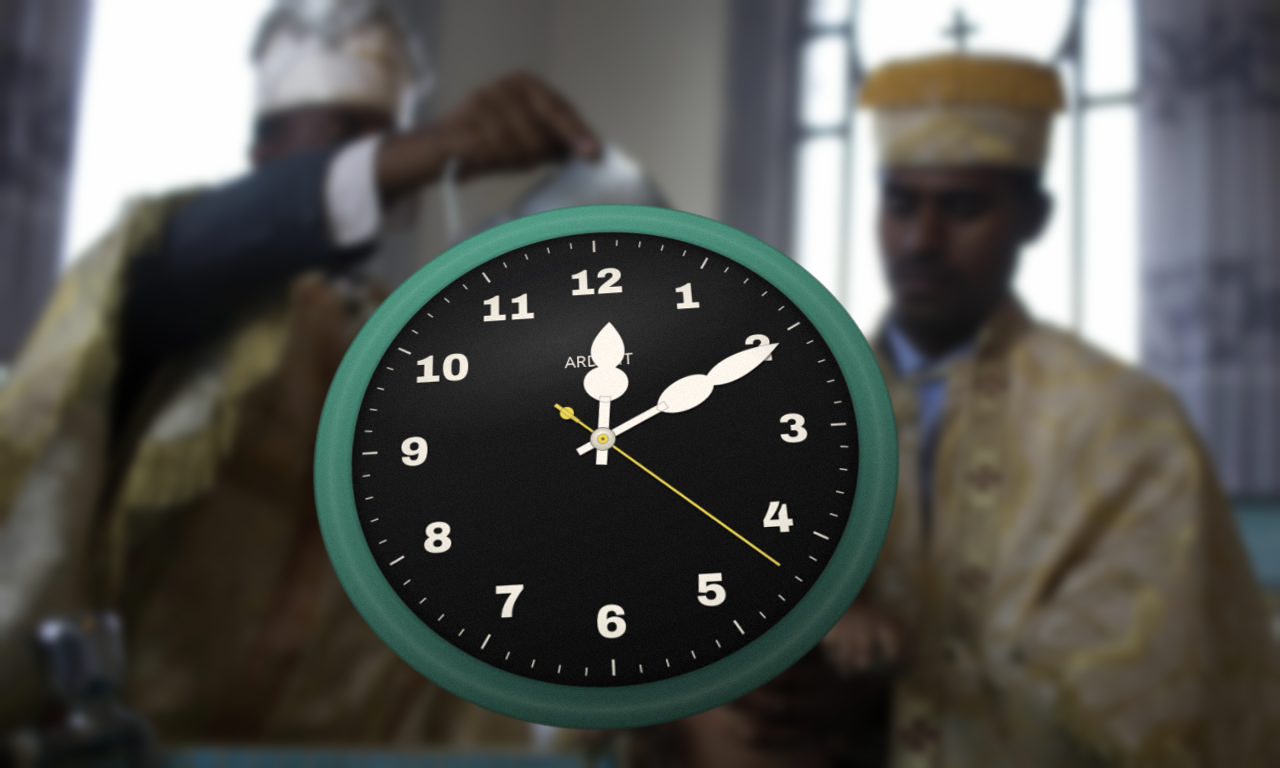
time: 12:10:22
